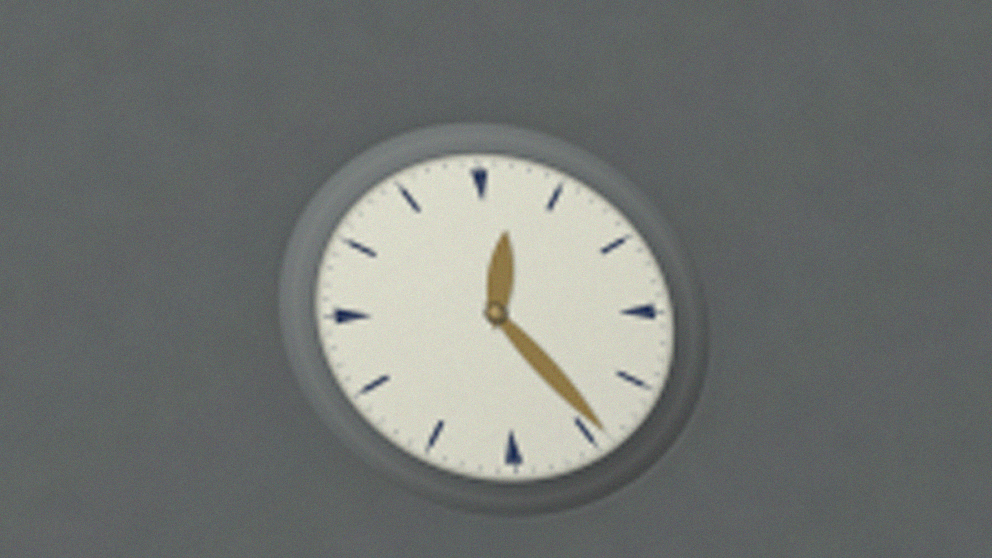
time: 12:24
